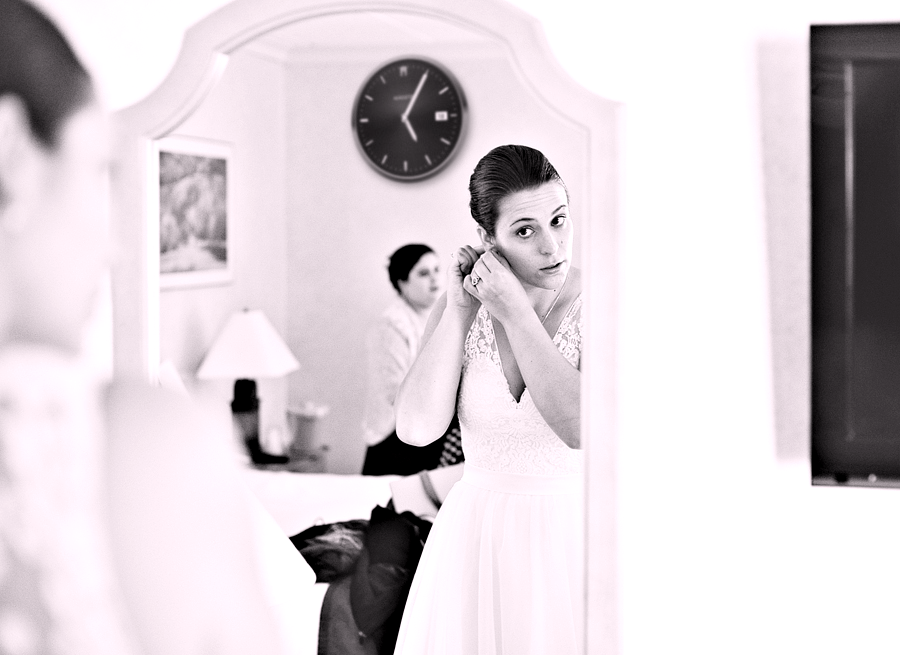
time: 5:05
